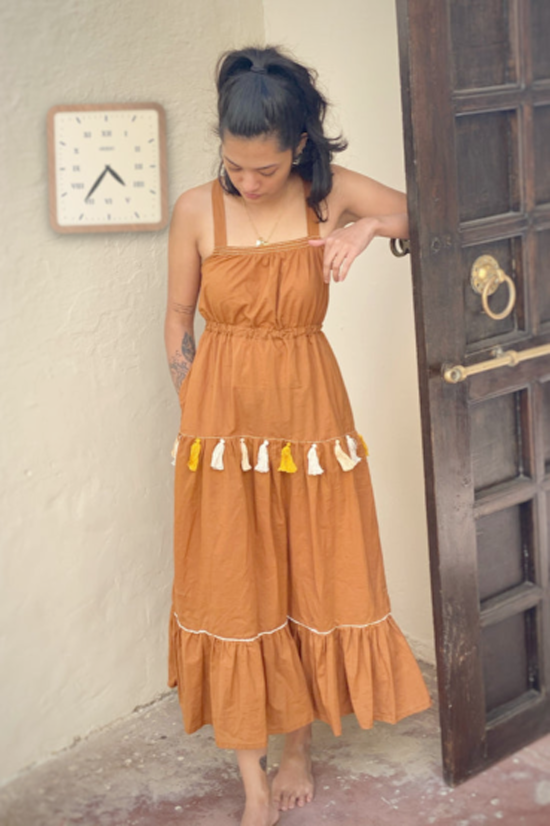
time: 4:36
